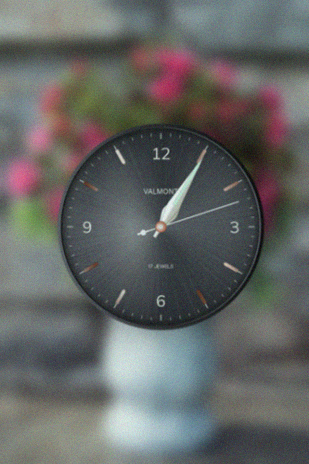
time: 1:05:12
